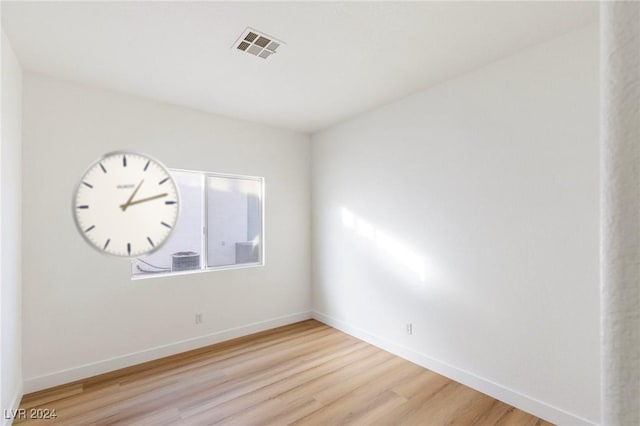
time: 1:13
